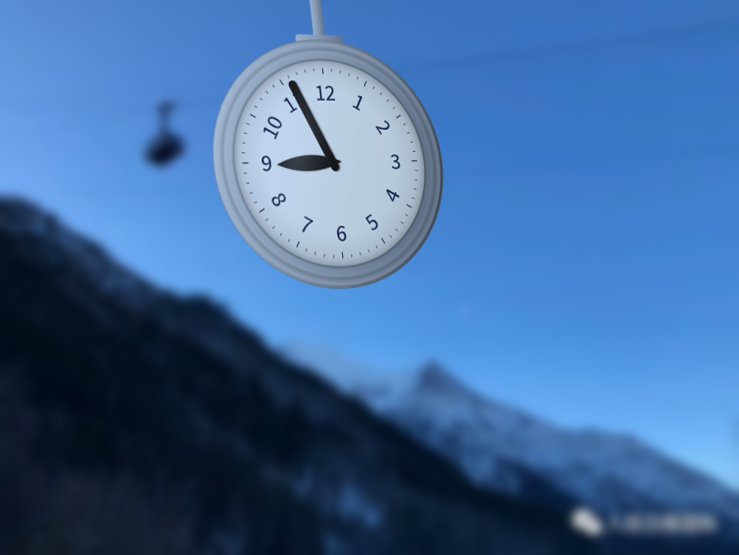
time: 8:56
